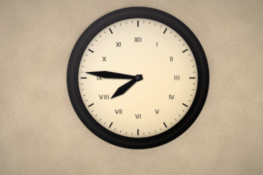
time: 7:46
